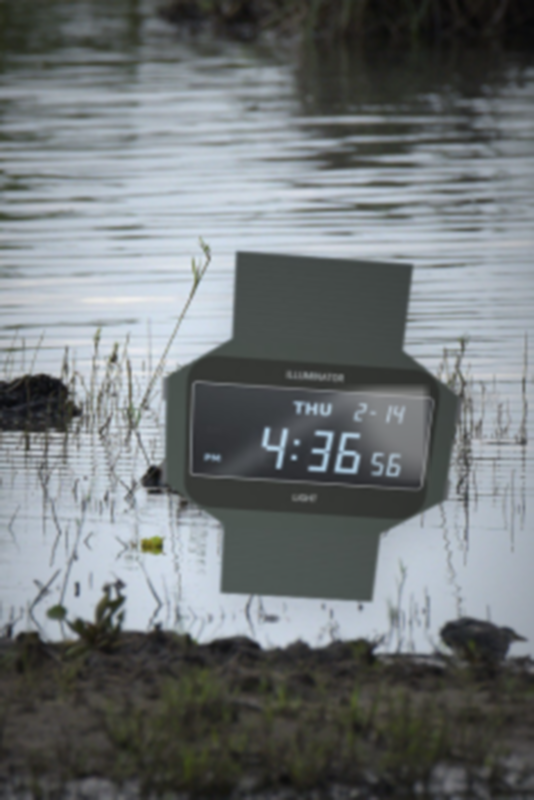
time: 4:36:56
